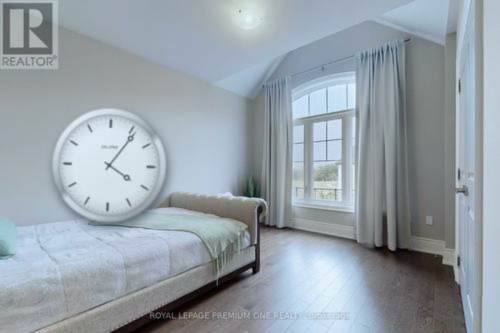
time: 4:06
